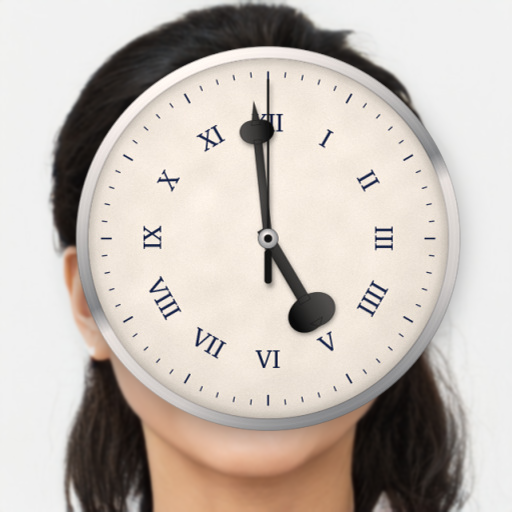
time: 4:59:00
